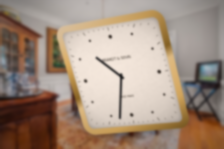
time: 10:33
